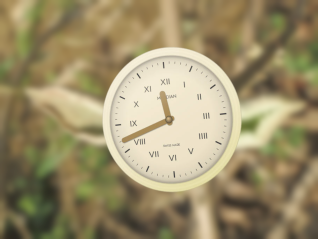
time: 11:42
